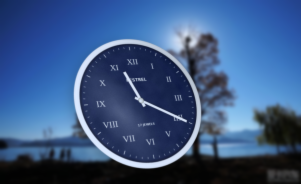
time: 11:20
